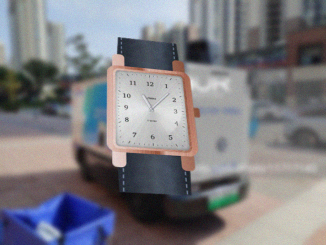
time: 11:07
